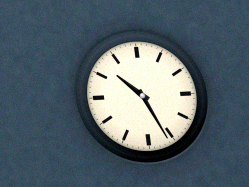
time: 10:26
